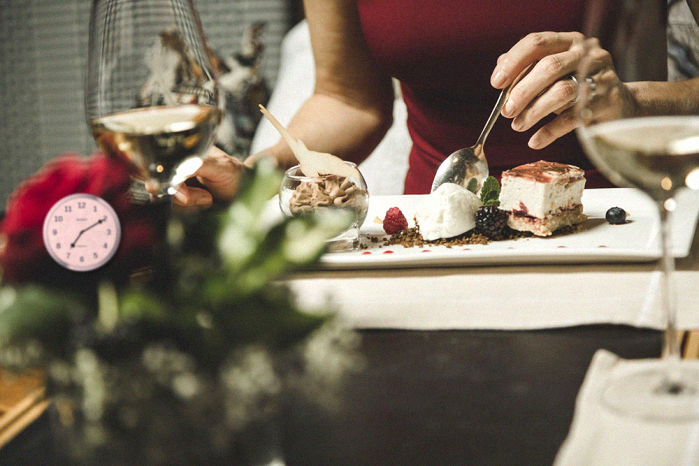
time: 7:10
